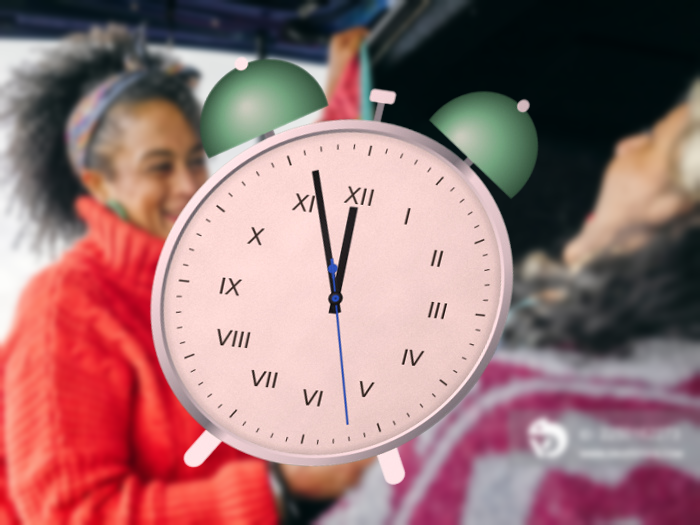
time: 11:56:27
